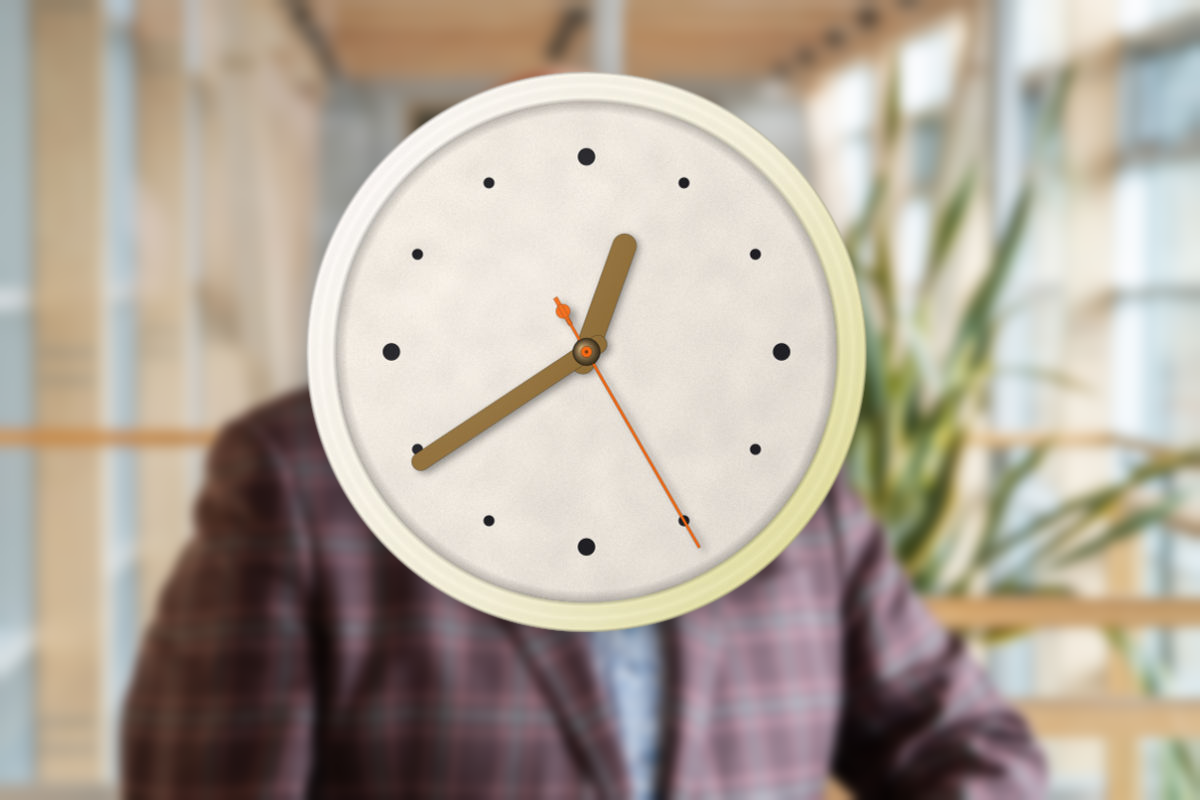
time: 12:39:25
